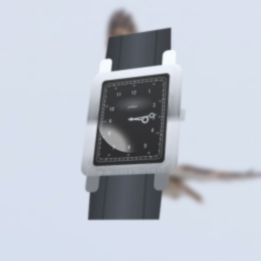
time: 3:14
